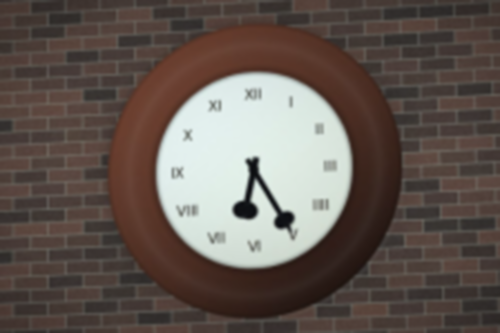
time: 6:25
